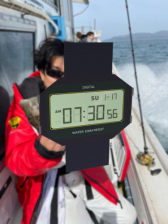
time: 7:30:56
